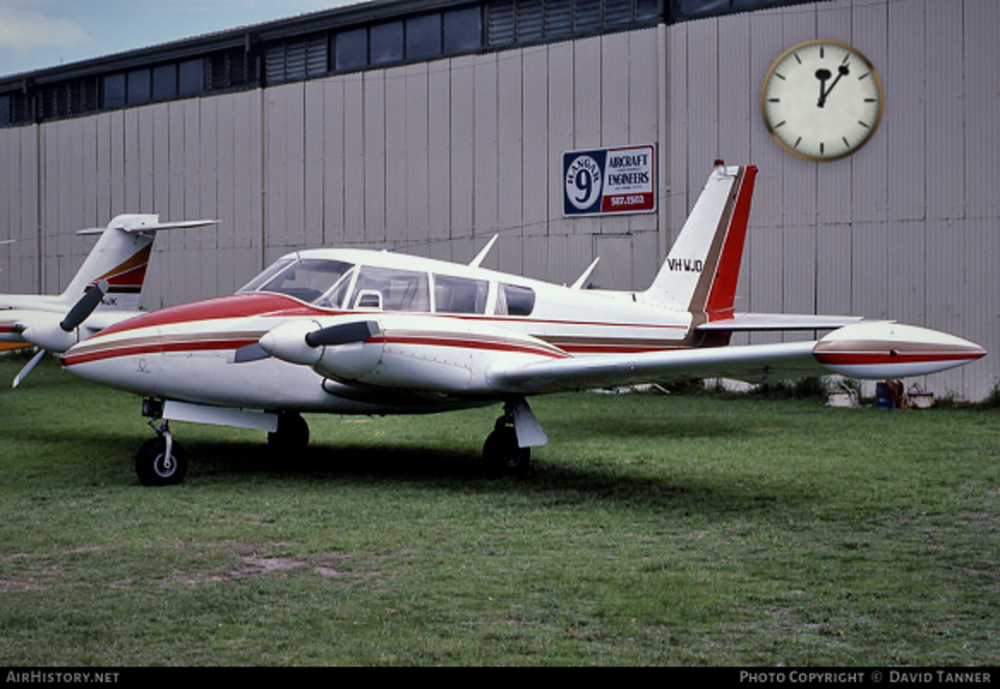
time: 12:06
